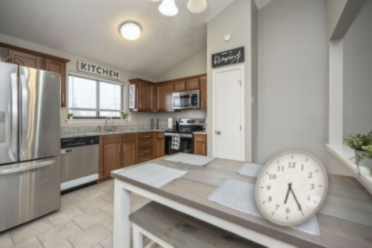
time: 6:25
